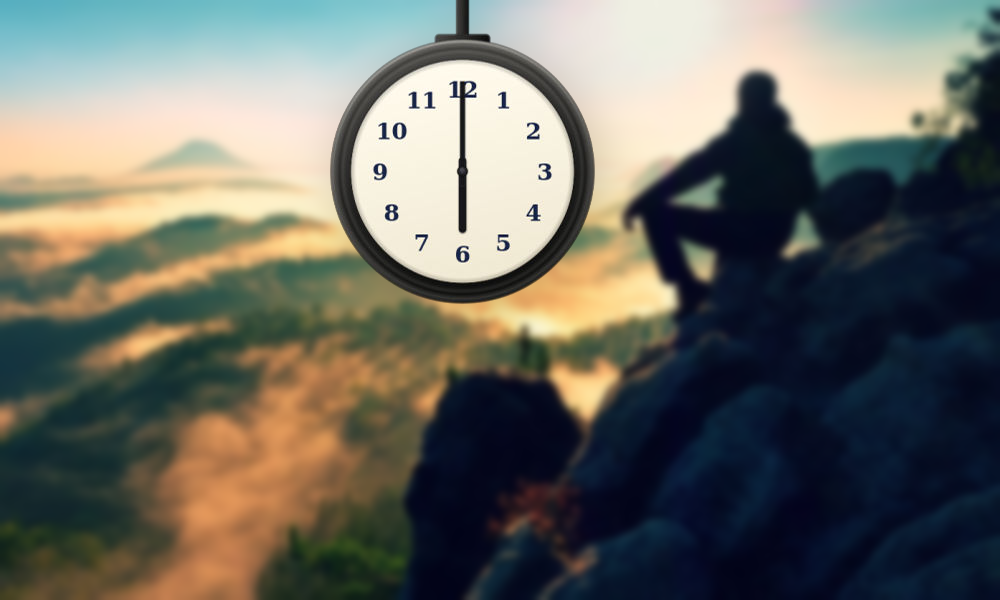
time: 6:00
